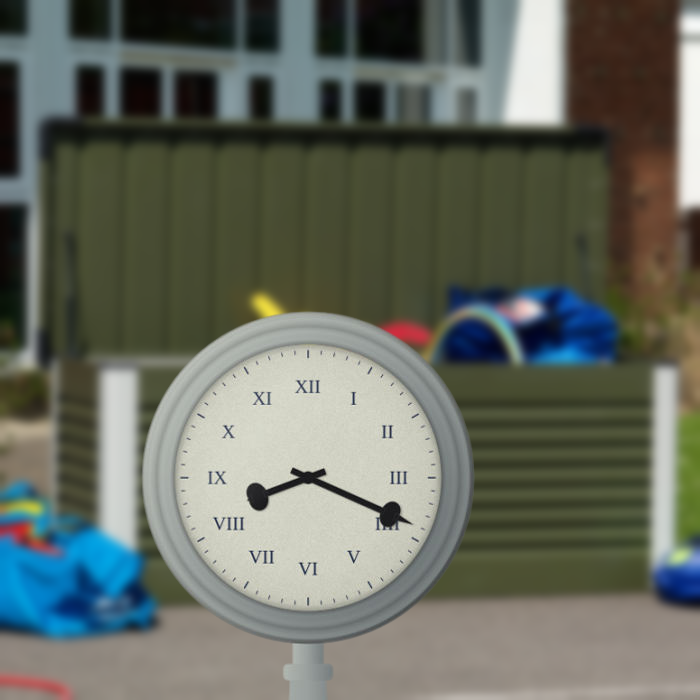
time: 8:19
